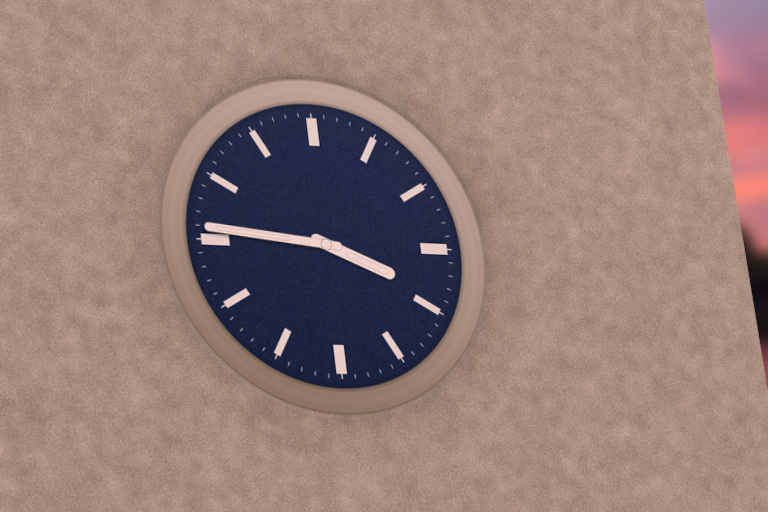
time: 3:46
